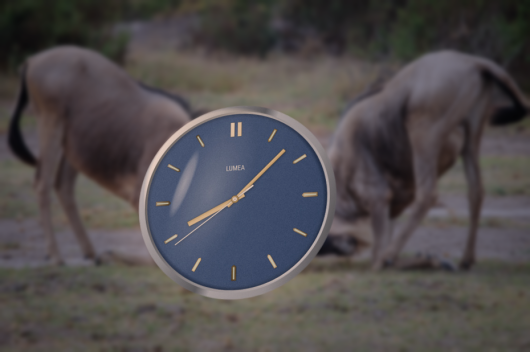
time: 8:07:39
